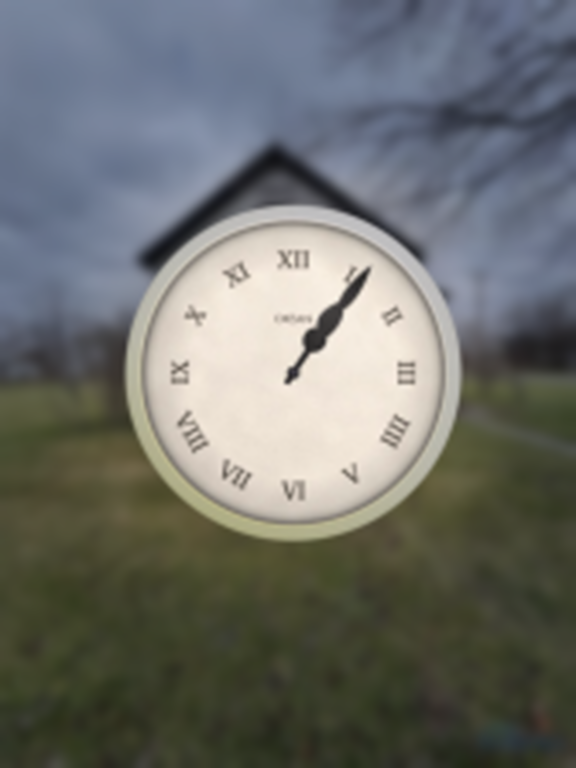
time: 1:06
